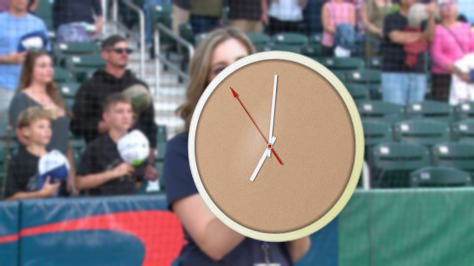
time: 7:00:54
